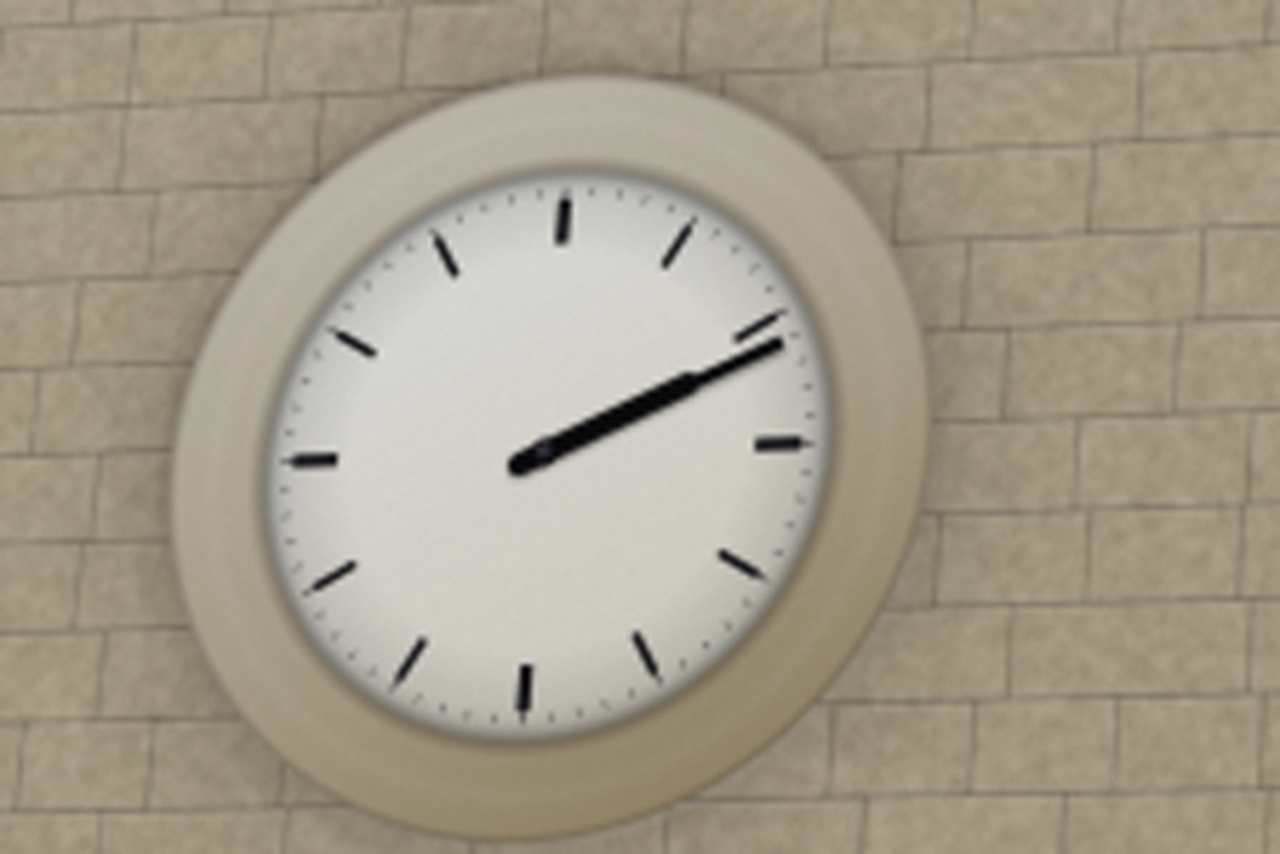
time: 2:11
